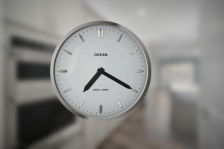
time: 7:20
